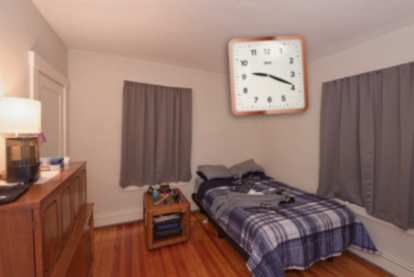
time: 9:19
